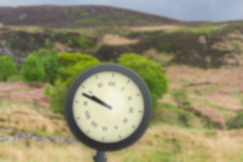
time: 9:48
